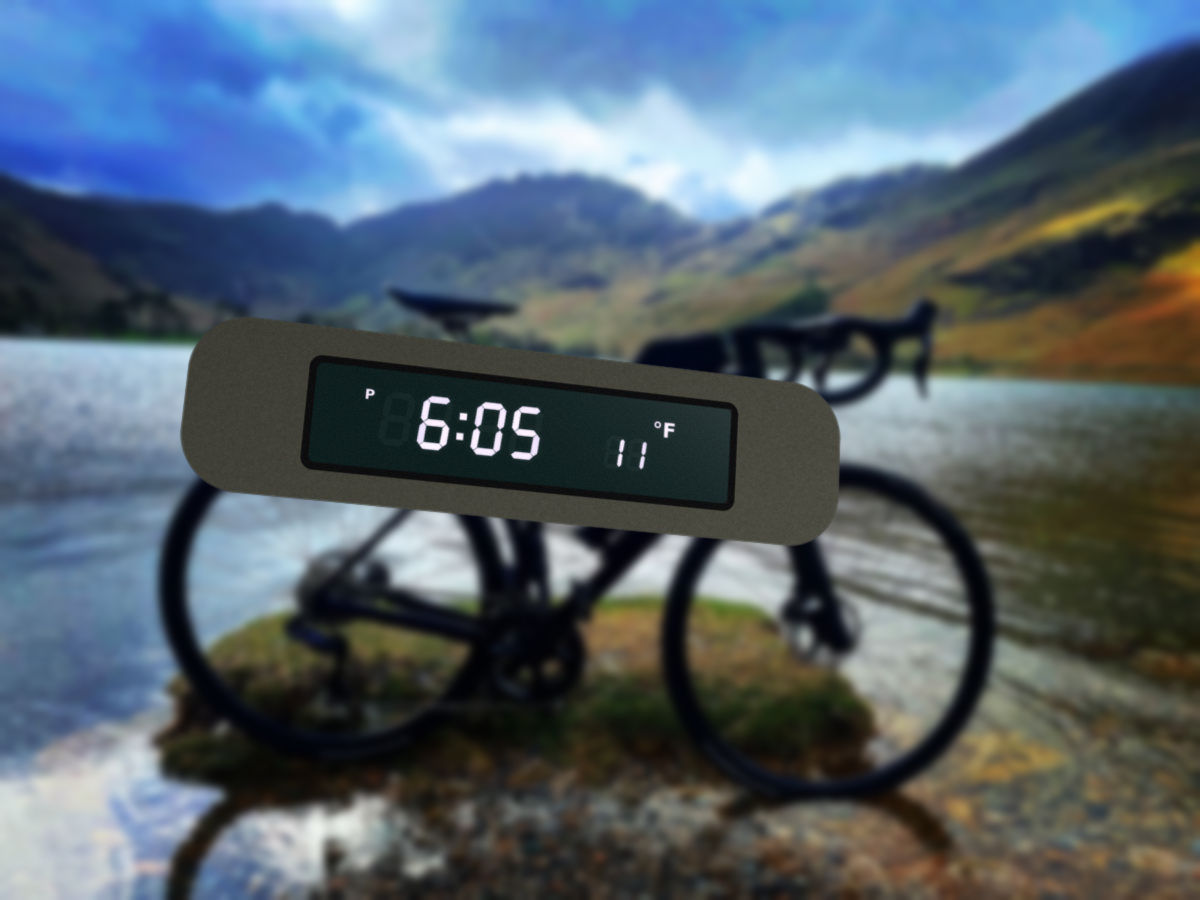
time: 6:05
